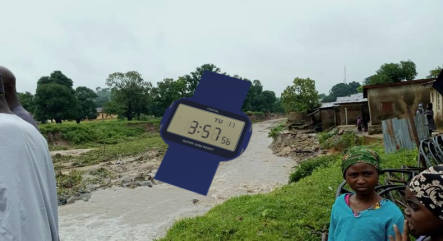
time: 3:57:56
